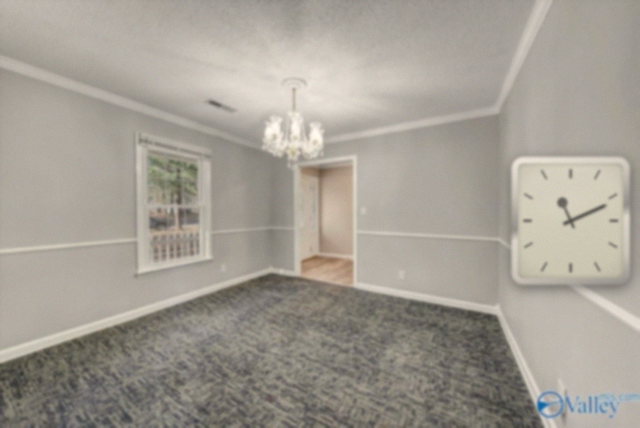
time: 11:11
